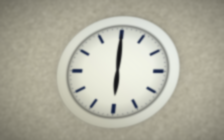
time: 6:00
